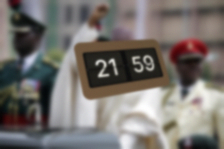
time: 21:59
